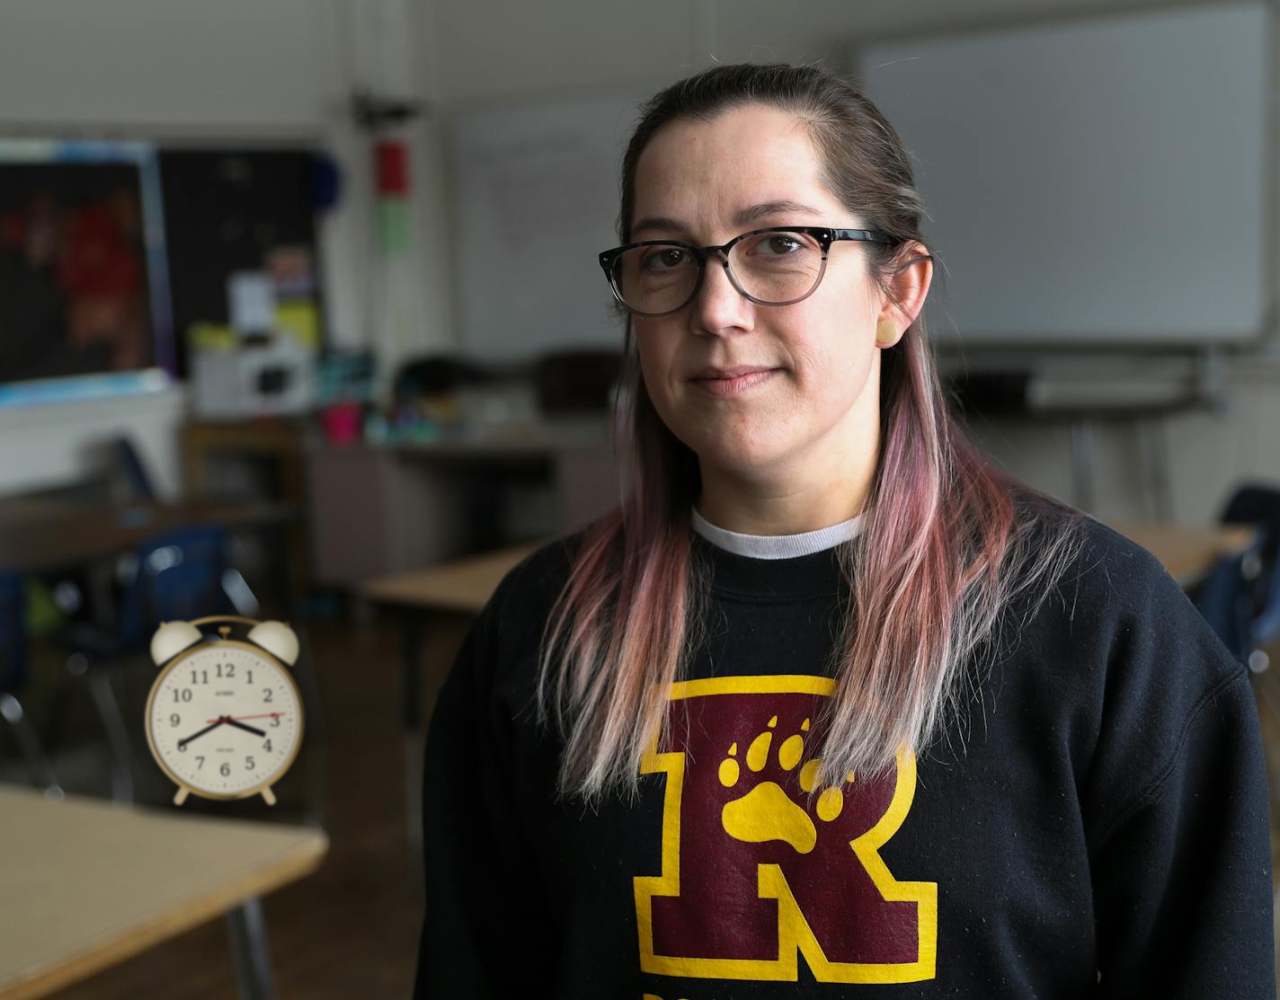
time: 3:40:14
